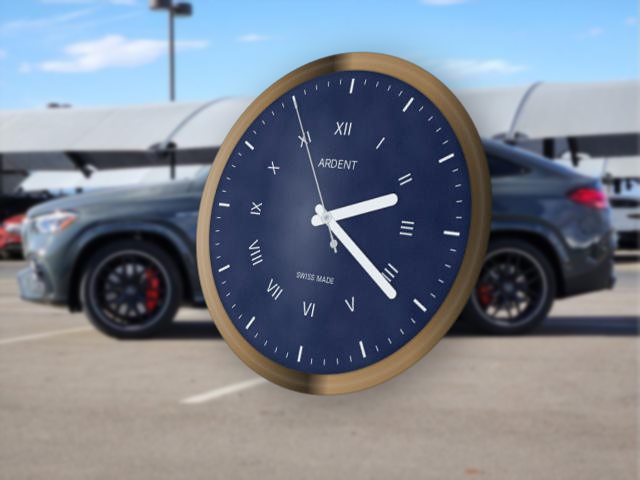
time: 2:20:55
